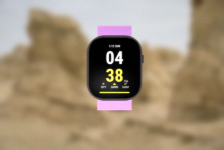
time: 4:38
